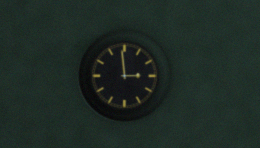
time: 2:59
